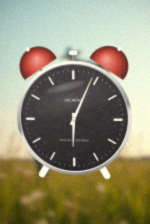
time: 6:04
